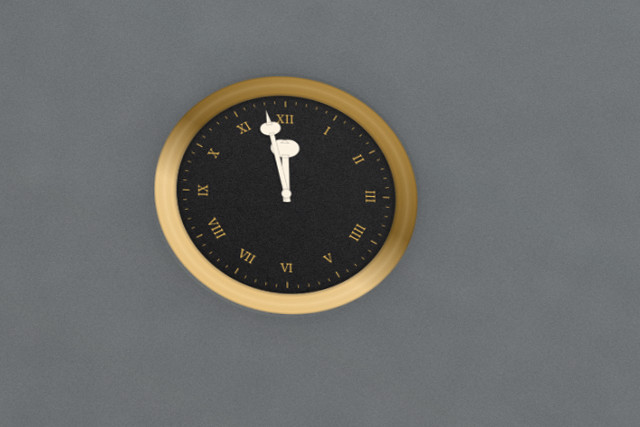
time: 11:58
